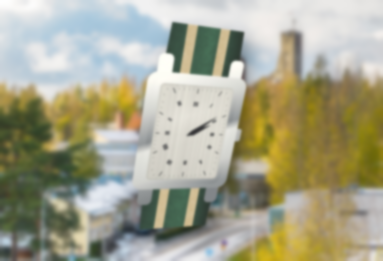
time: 2:09
